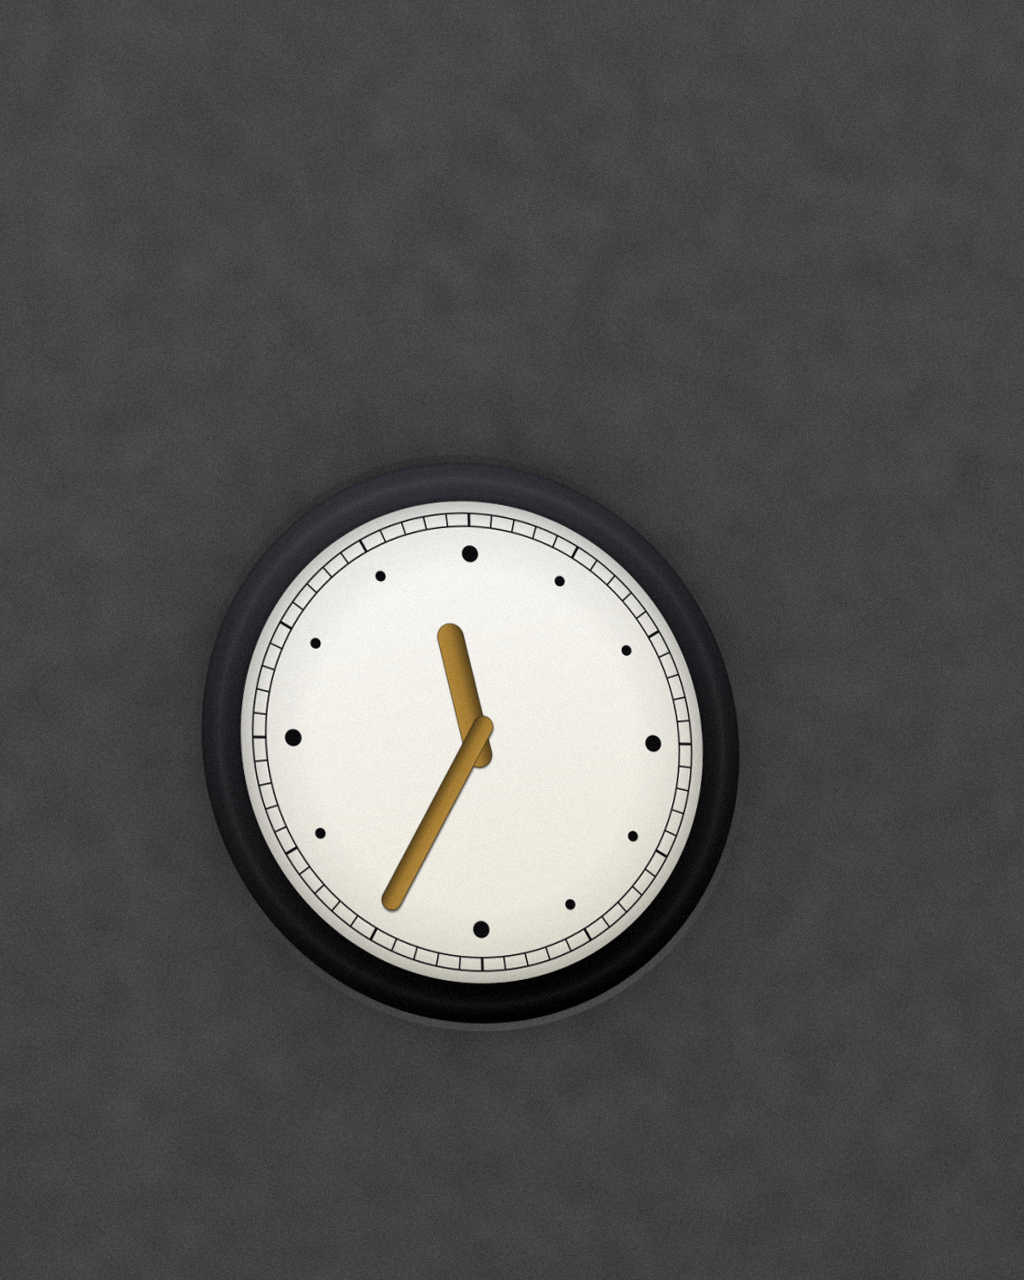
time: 11:35
